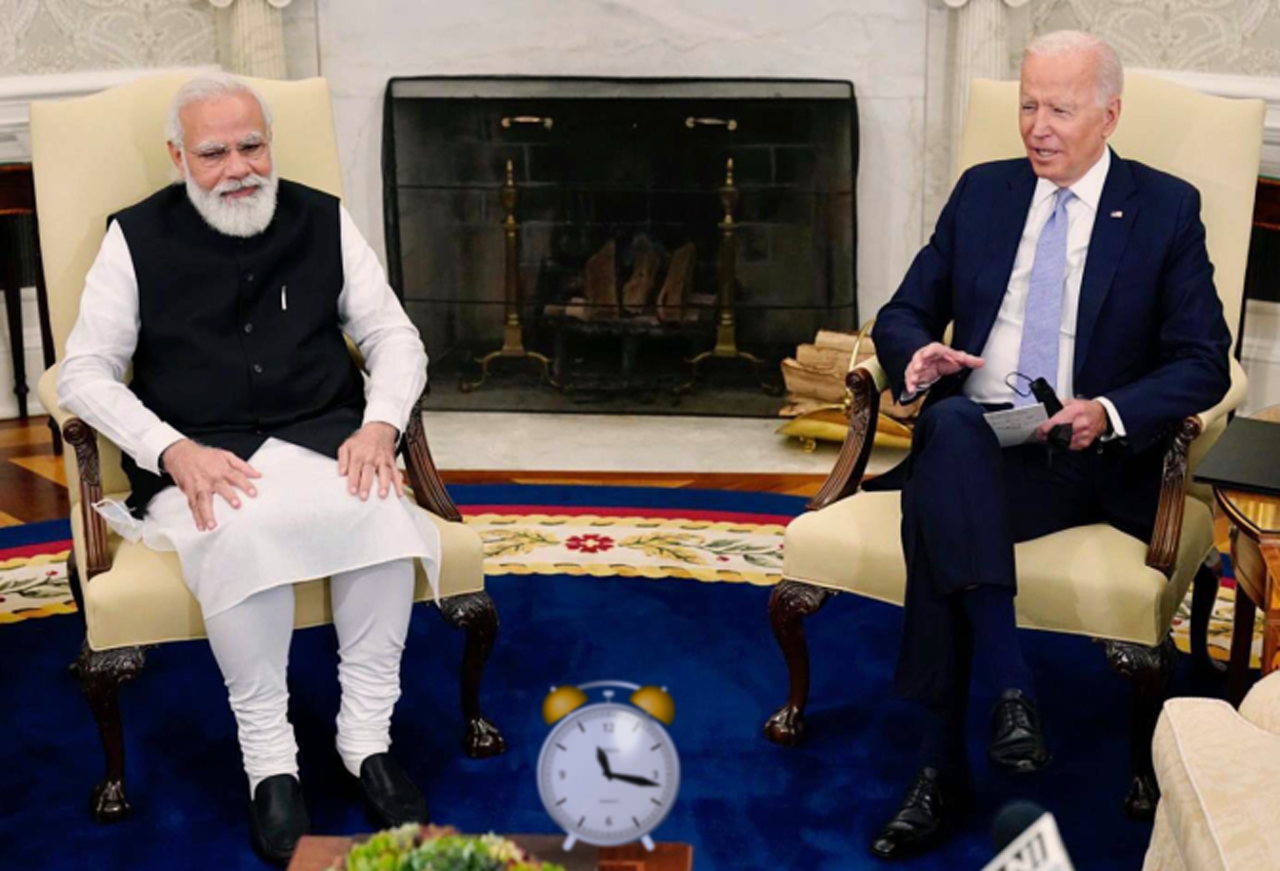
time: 11:17
